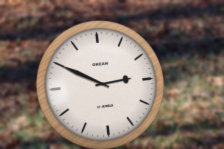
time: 2:50
